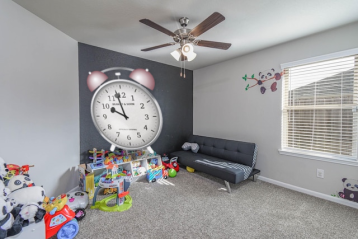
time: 9:58
